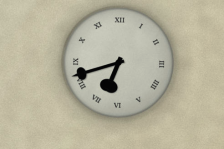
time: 6:42
